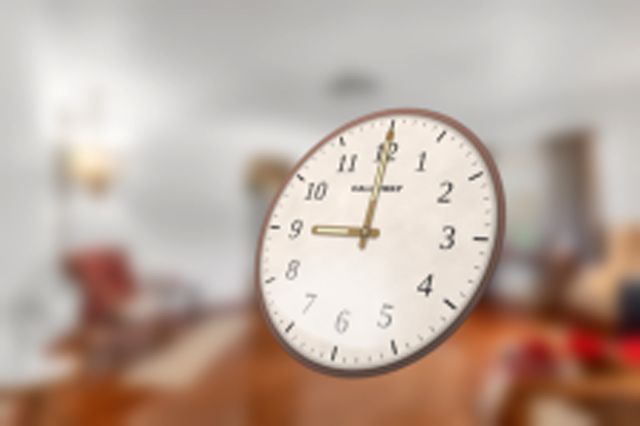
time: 9:00
